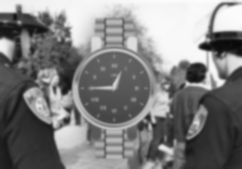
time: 12:45
